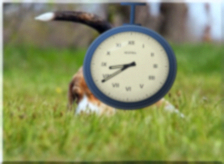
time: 8:39
